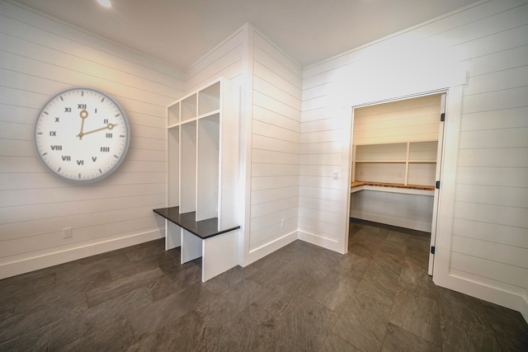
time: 12:12
